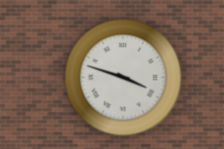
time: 3:48
